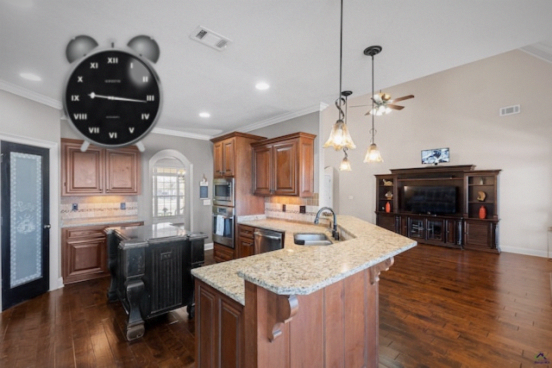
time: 9:16
